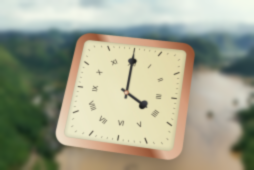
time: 4:00
